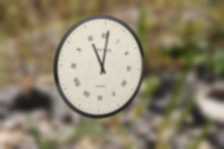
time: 11:01
